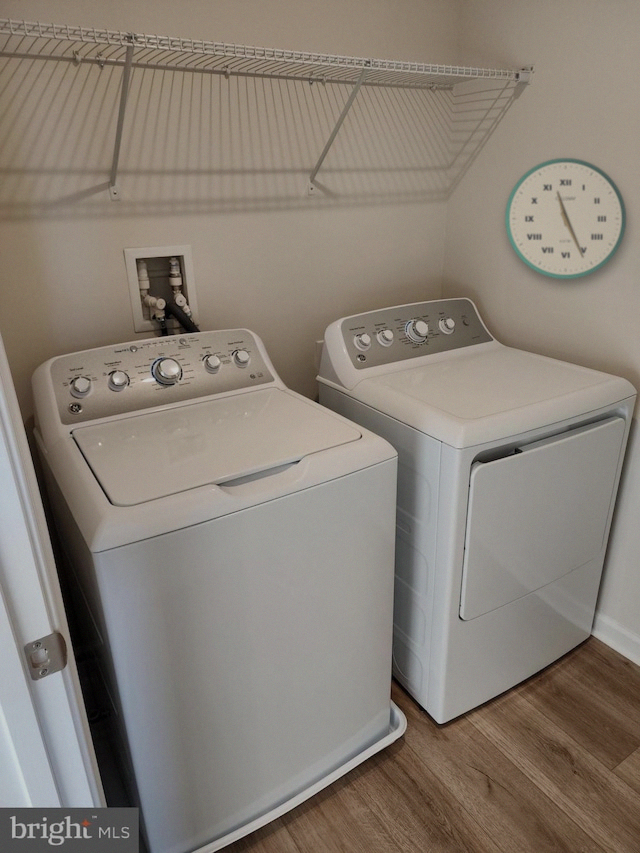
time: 11:26
